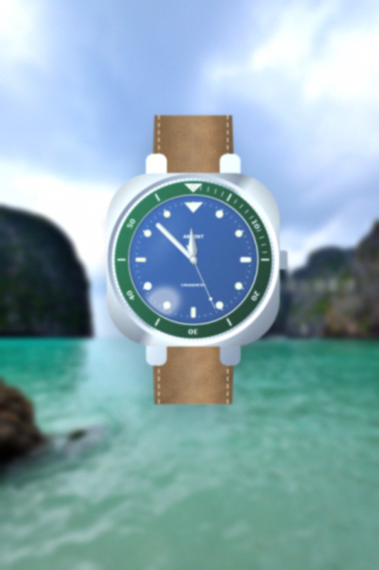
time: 11:52:26
